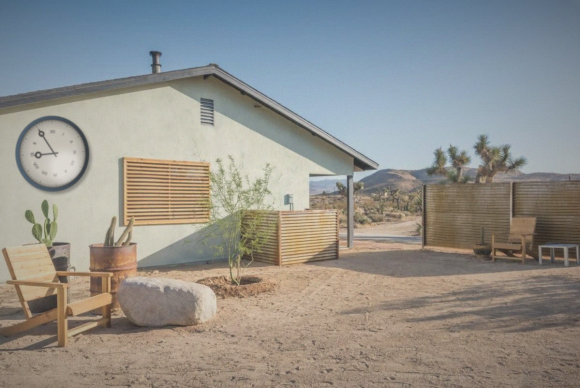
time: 8:55
